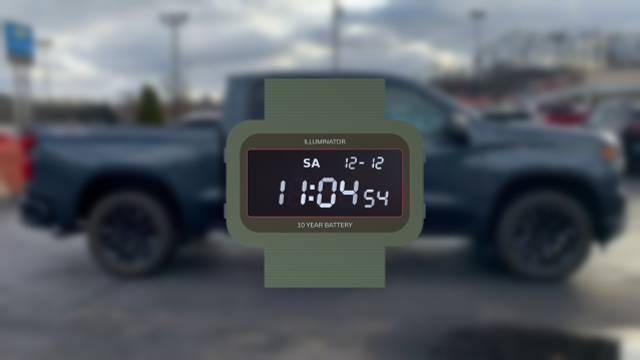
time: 11:04:54
